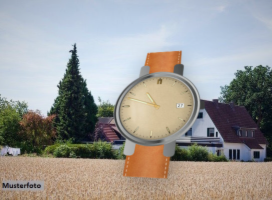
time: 10:48
